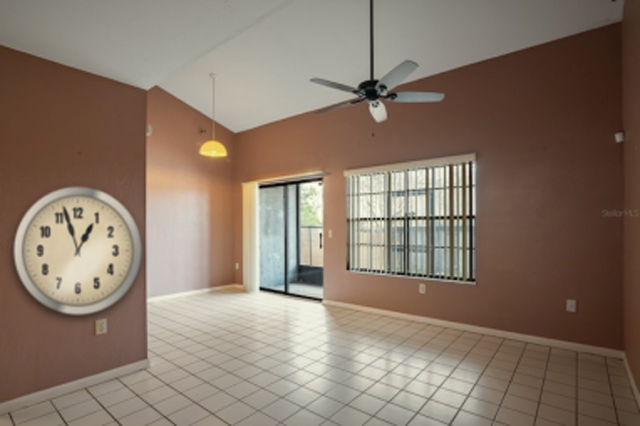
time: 12:57
